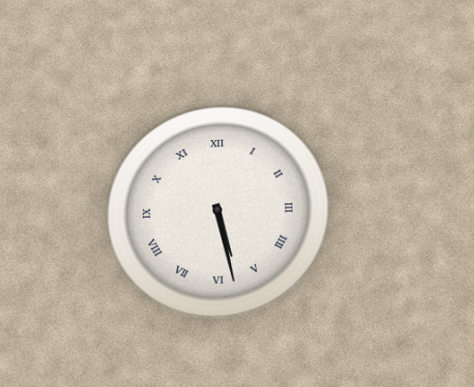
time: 5:28
